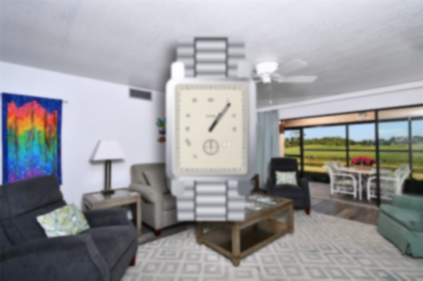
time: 1:06
